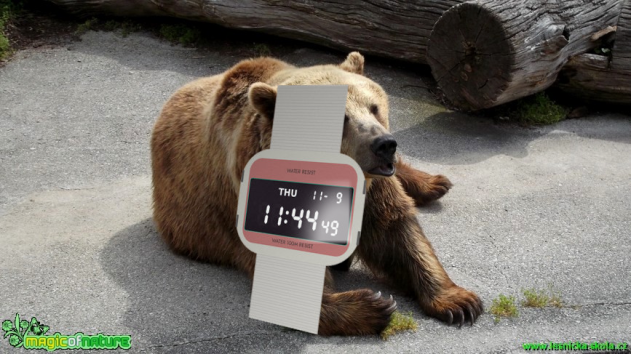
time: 11:44:49
